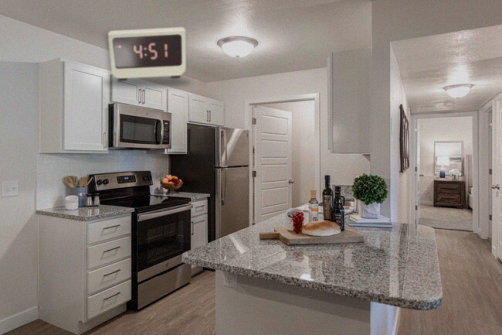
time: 4:51
